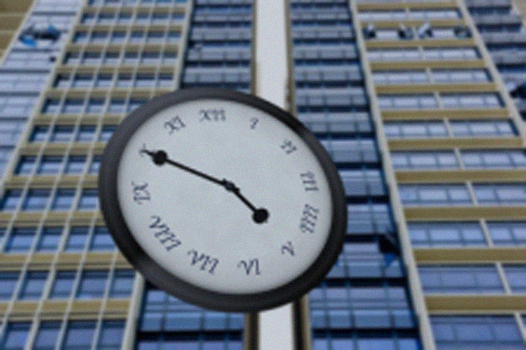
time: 4:50
